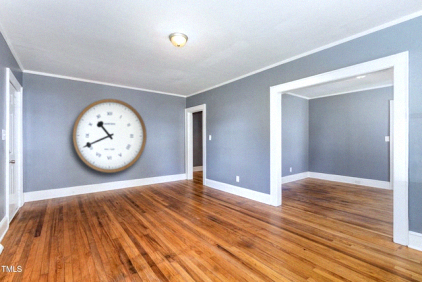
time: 10:41
